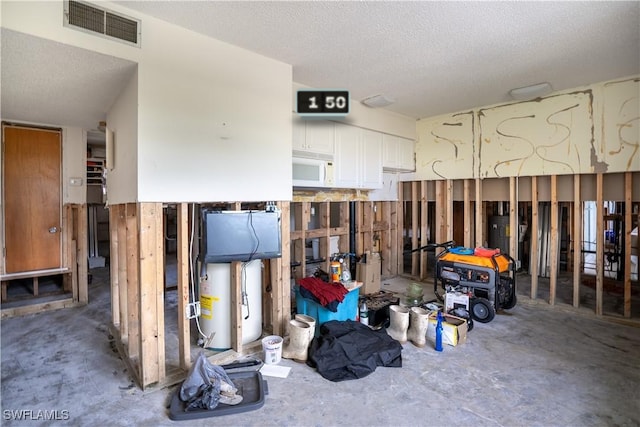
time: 1:50
